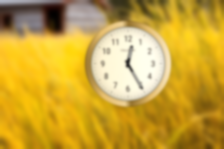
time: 12:25
